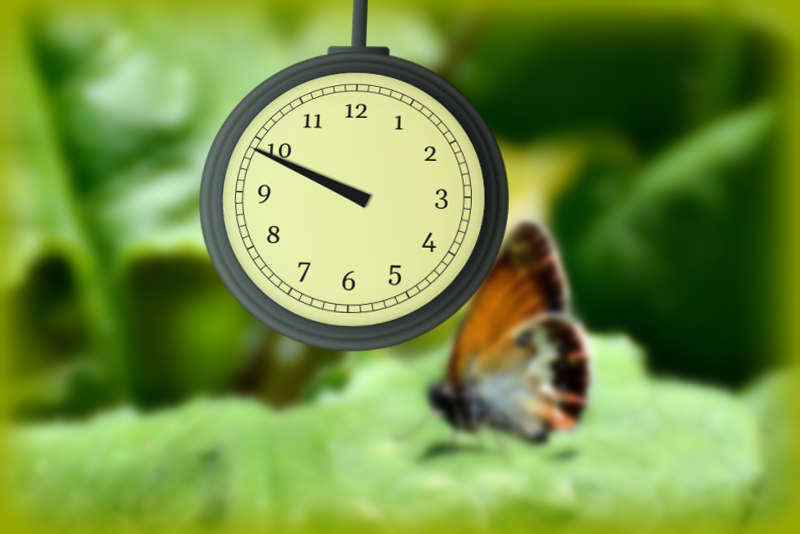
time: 9:49
